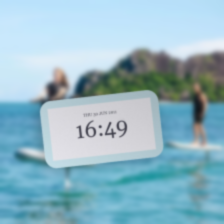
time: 16:49
